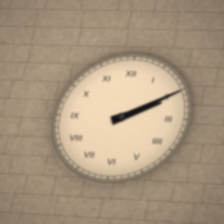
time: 2:10
